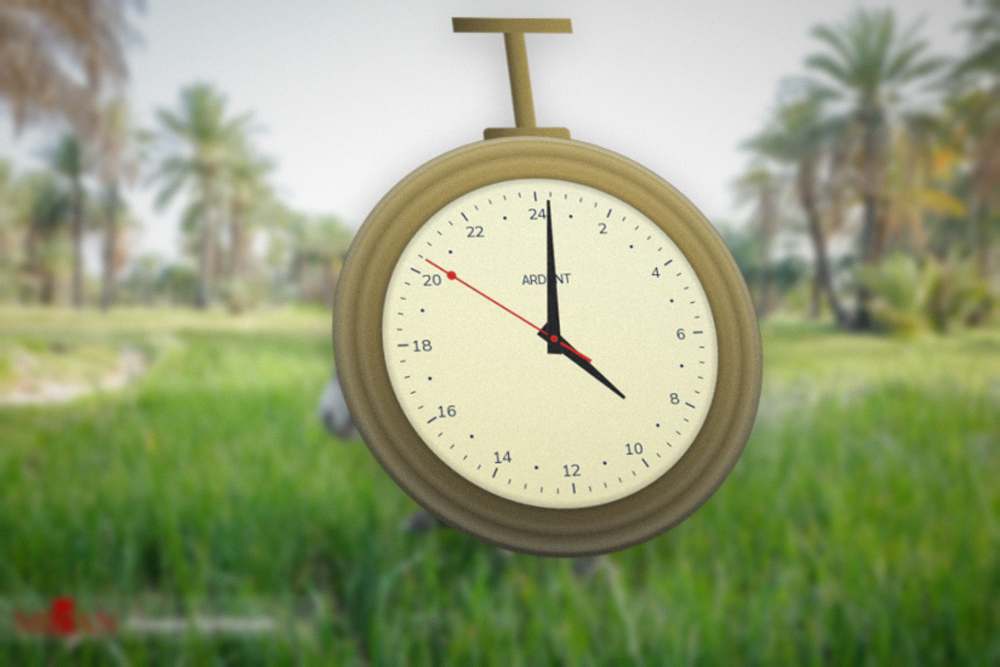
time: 9:00:51
